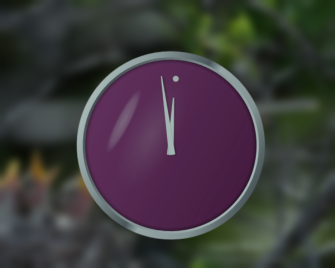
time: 11:58
